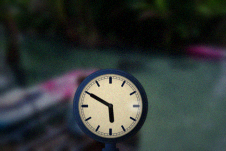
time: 5:50
